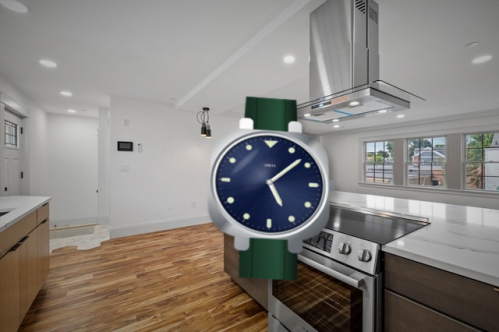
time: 5:08
